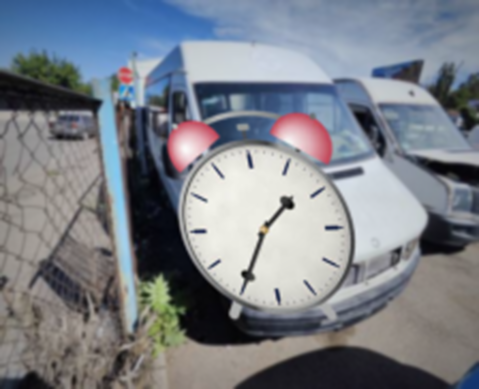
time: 1:35
